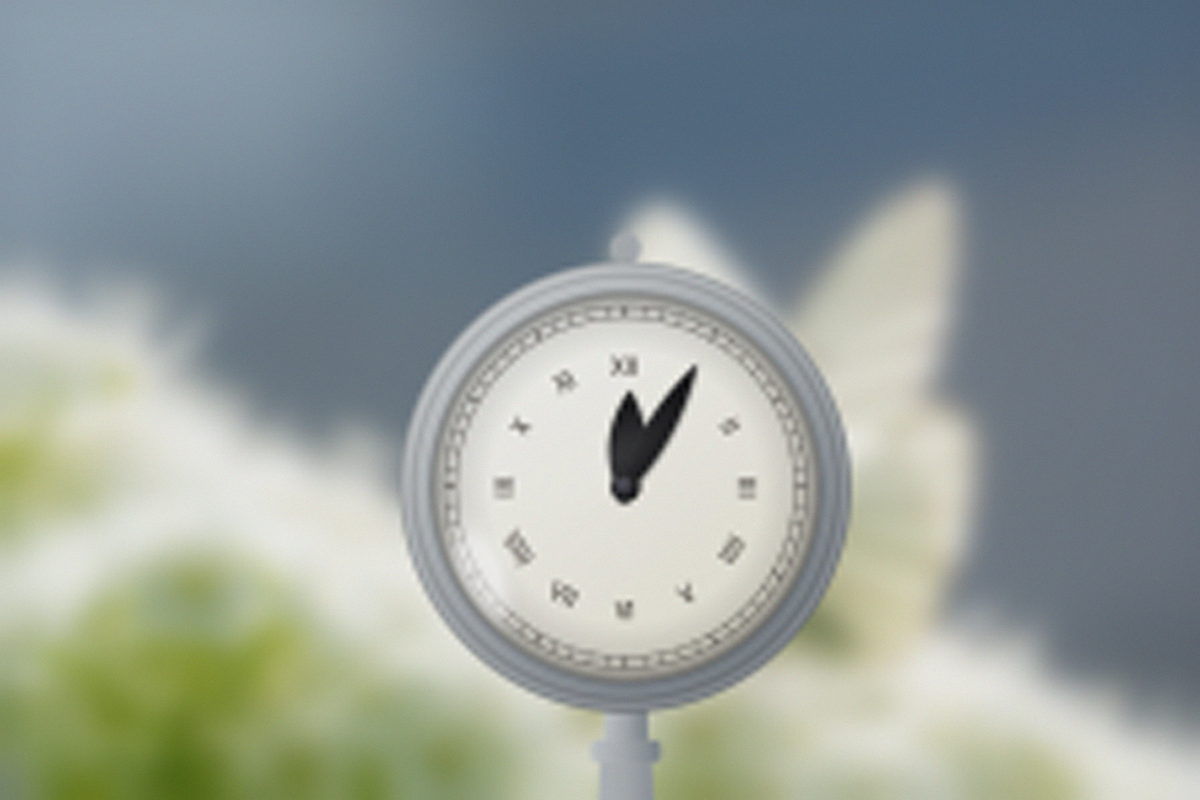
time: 12:05
